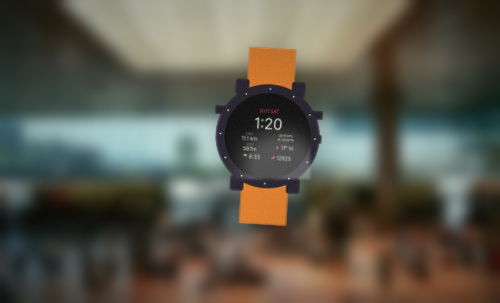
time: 1:20
